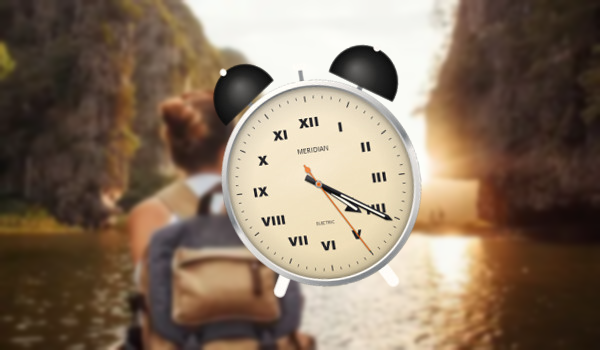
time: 4:20:25
